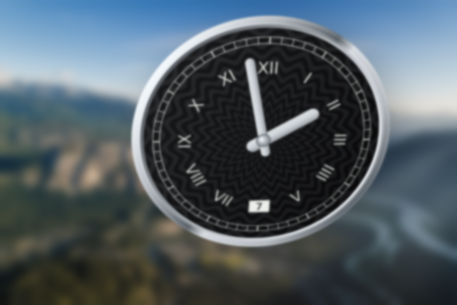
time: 1:58
